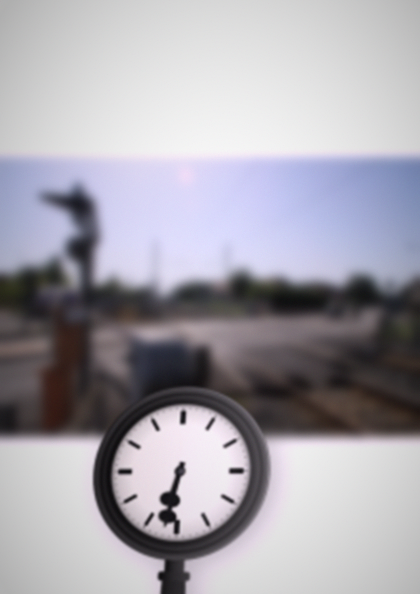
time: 6:32
